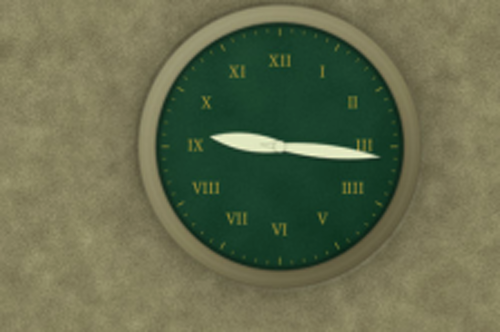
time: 9:16
